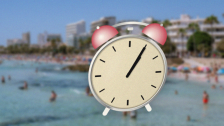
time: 1:05
